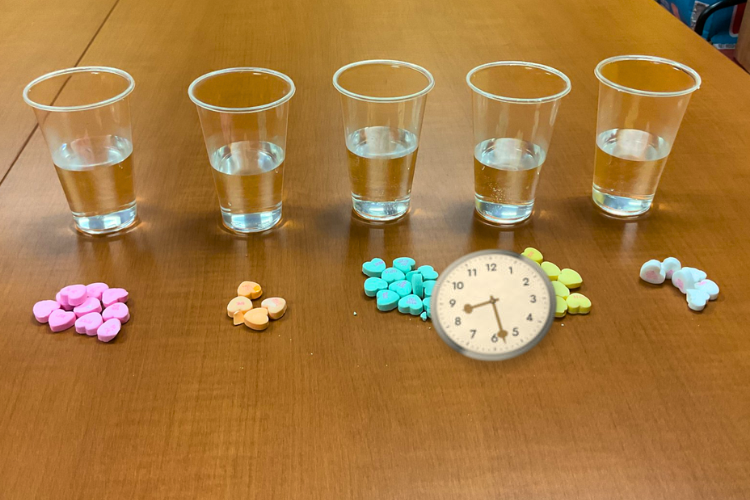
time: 8:28
